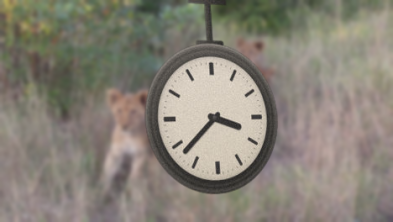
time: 3:38
